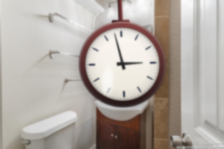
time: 2:58
